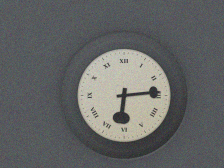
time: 6:14
